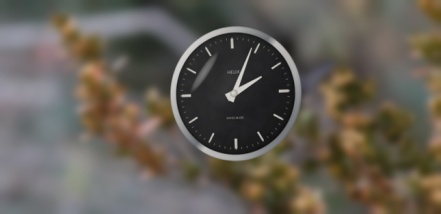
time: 2:04
